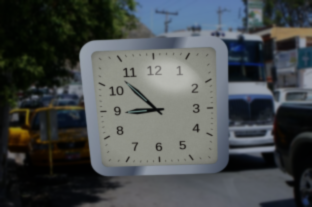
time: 8:53
